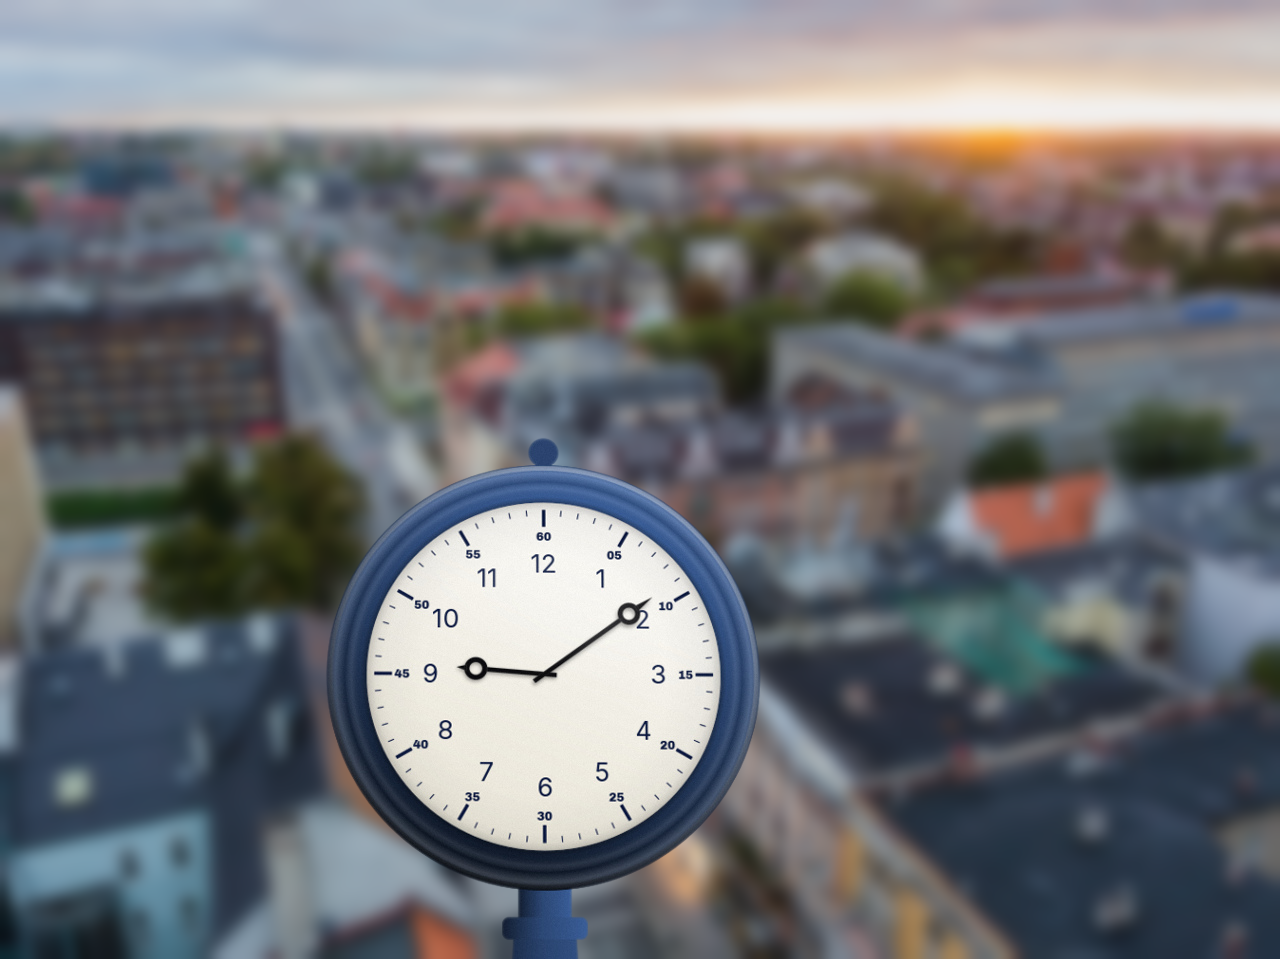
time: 9:09
